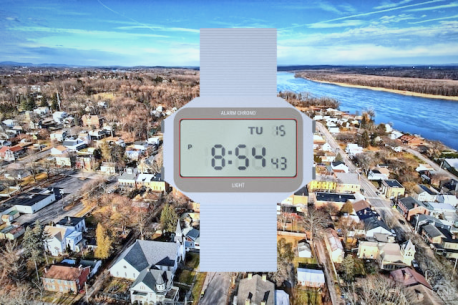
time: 8:54:43
